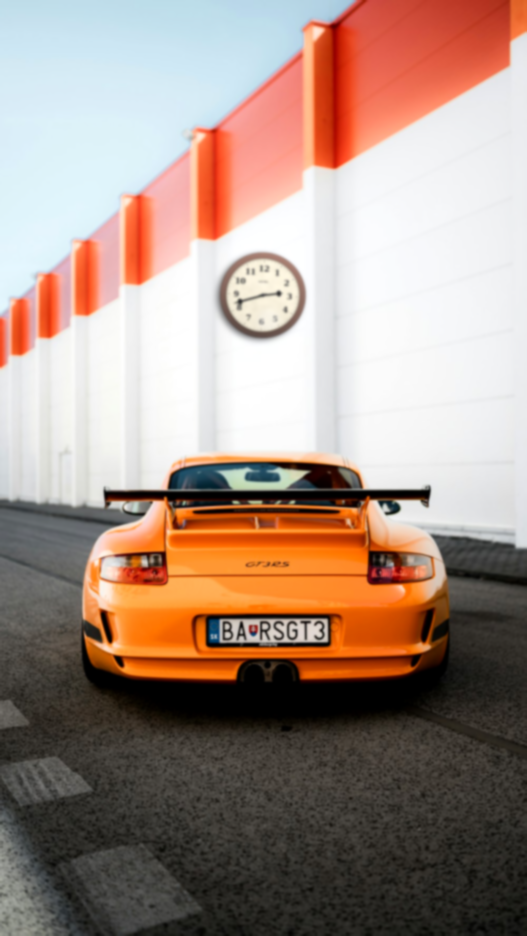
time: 2:42
